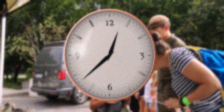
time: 12:38
